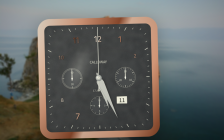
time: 5:26
